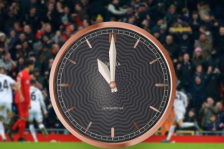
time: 11:00
